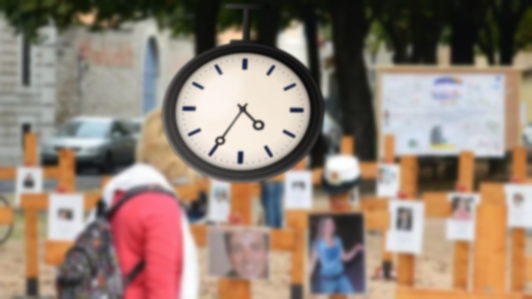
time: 4:35
